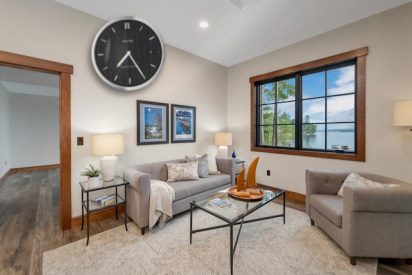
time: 7:25
